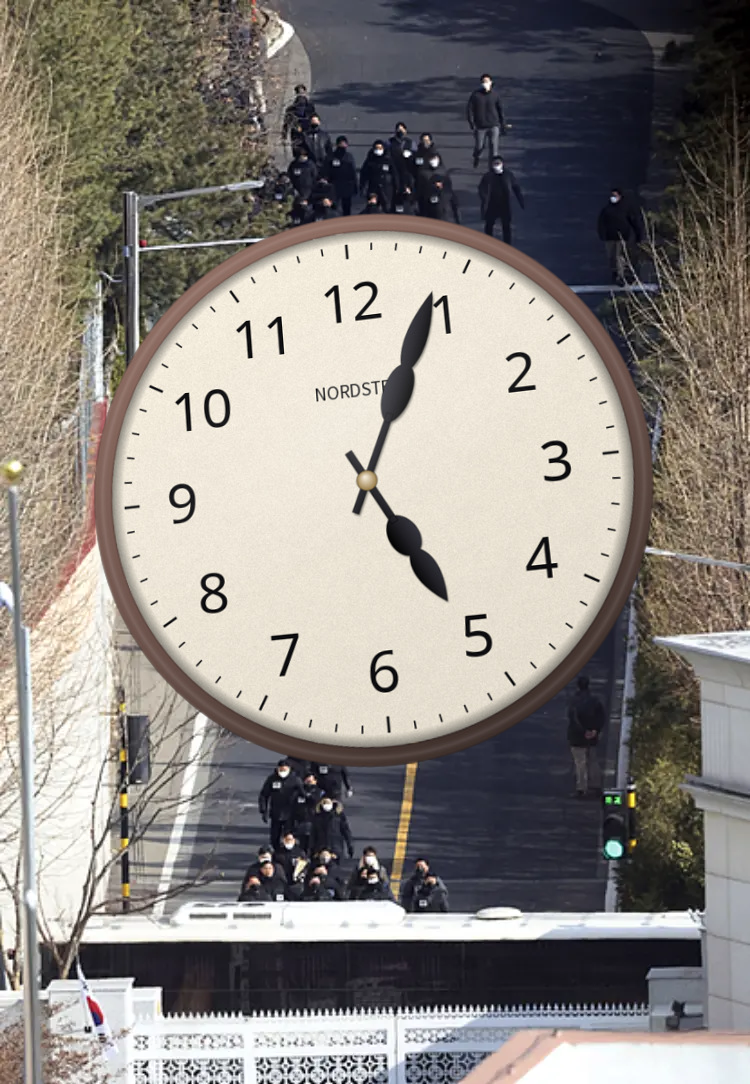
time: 5:04
